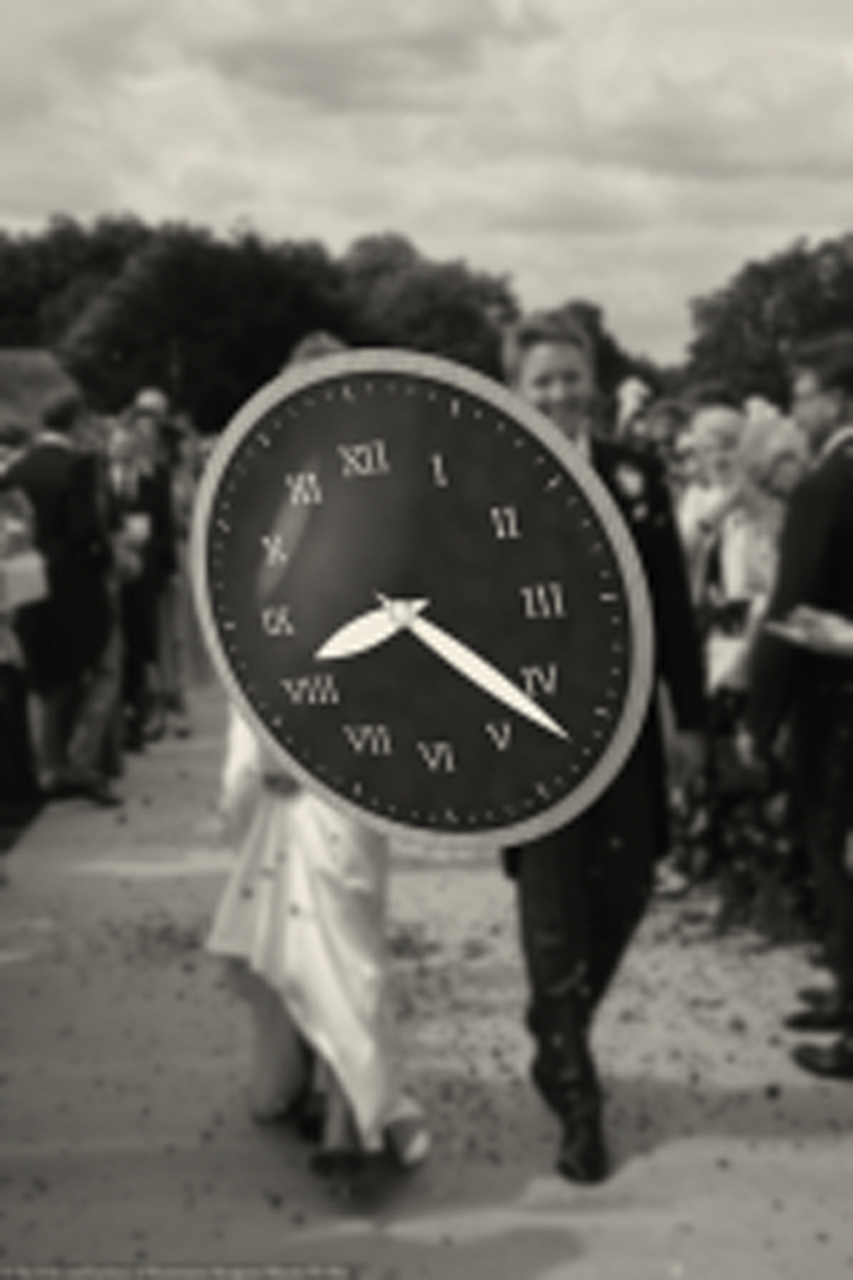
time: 8:22
